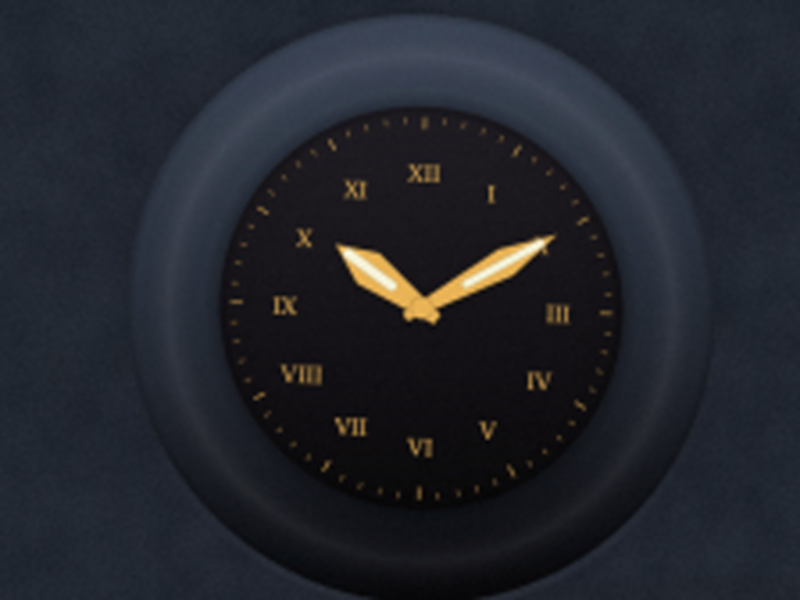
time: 10:10
